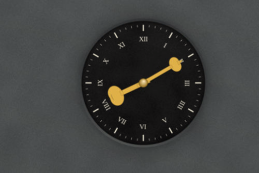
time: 8:10
